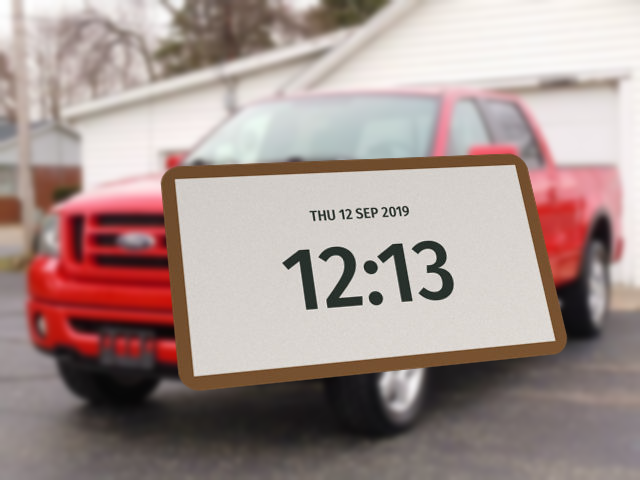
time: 12:13
